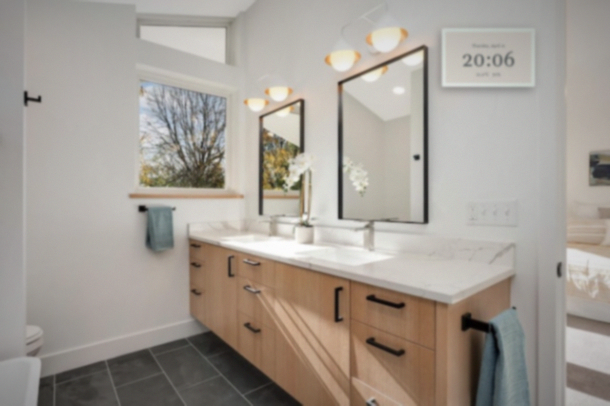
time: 20:06
